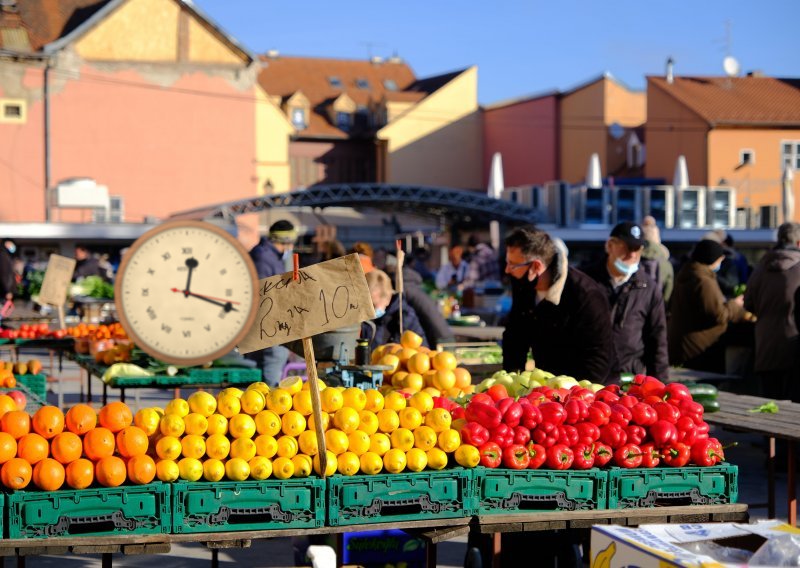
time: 12:18:17
